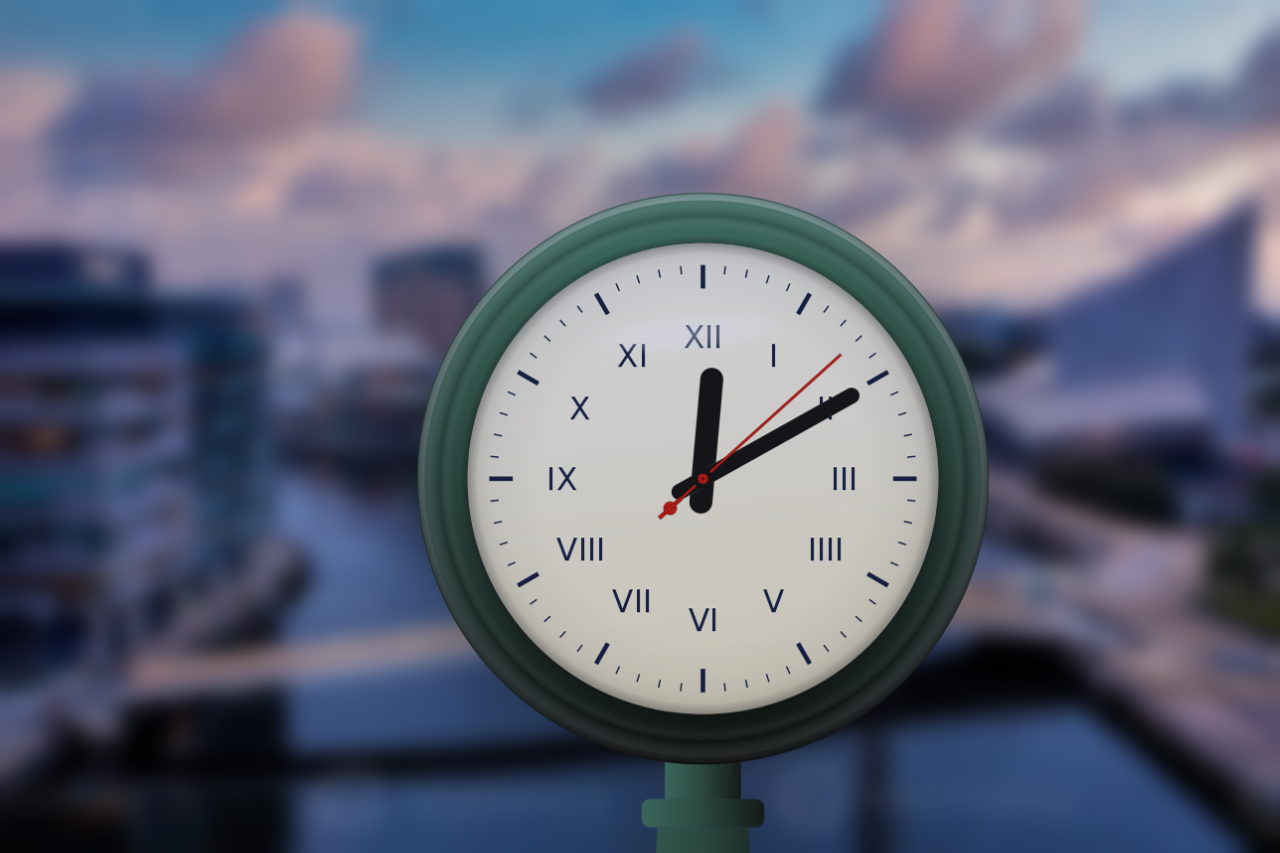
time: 12:10:08
